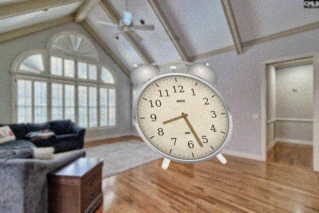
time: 8:27
